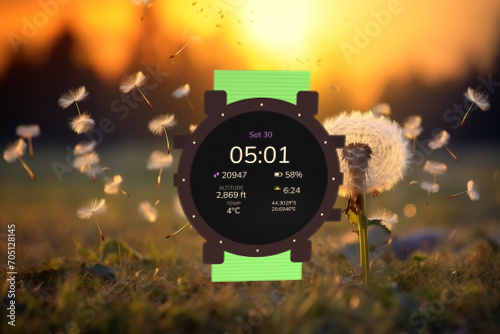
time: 5:01
